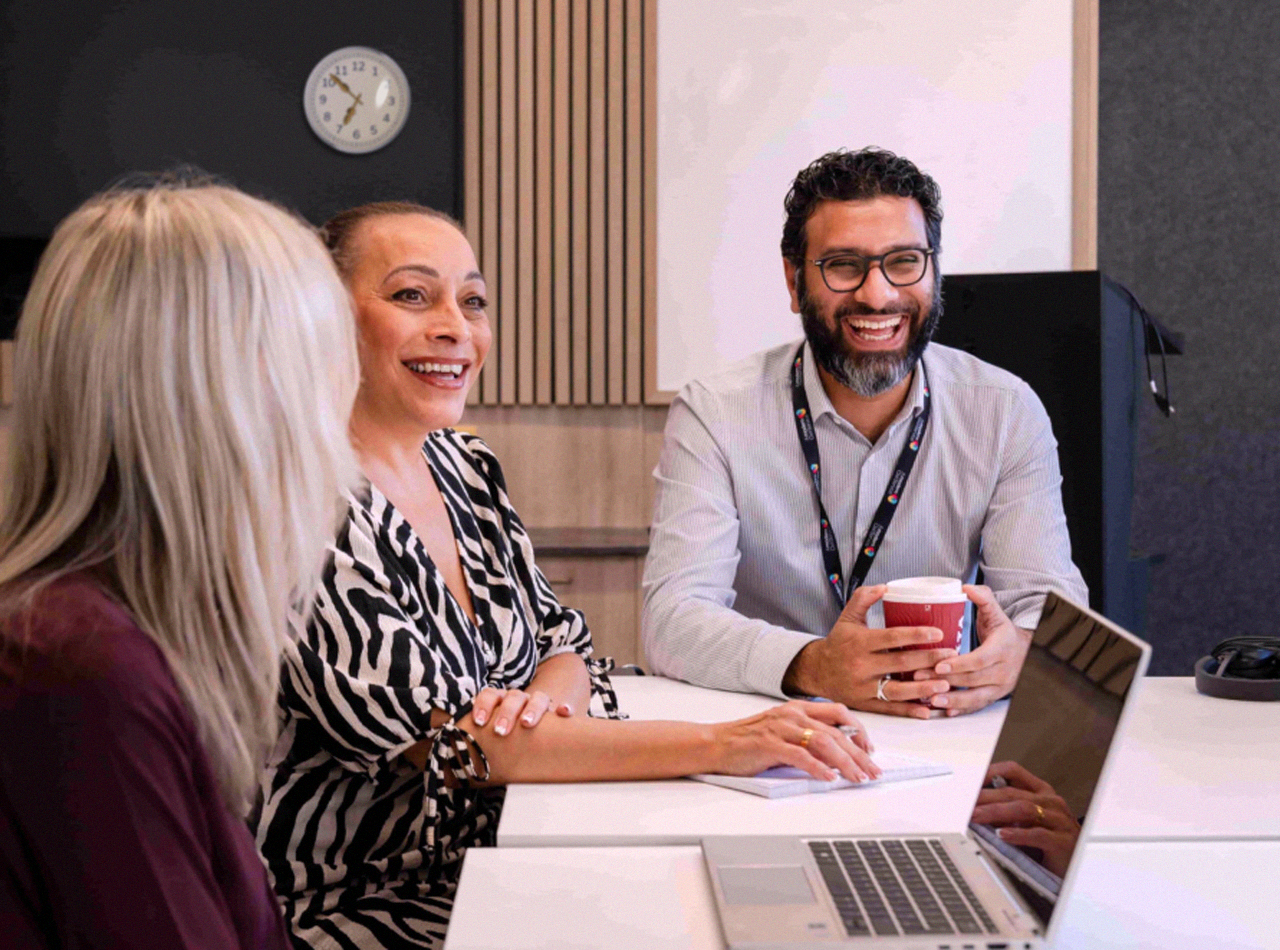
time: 6:52
